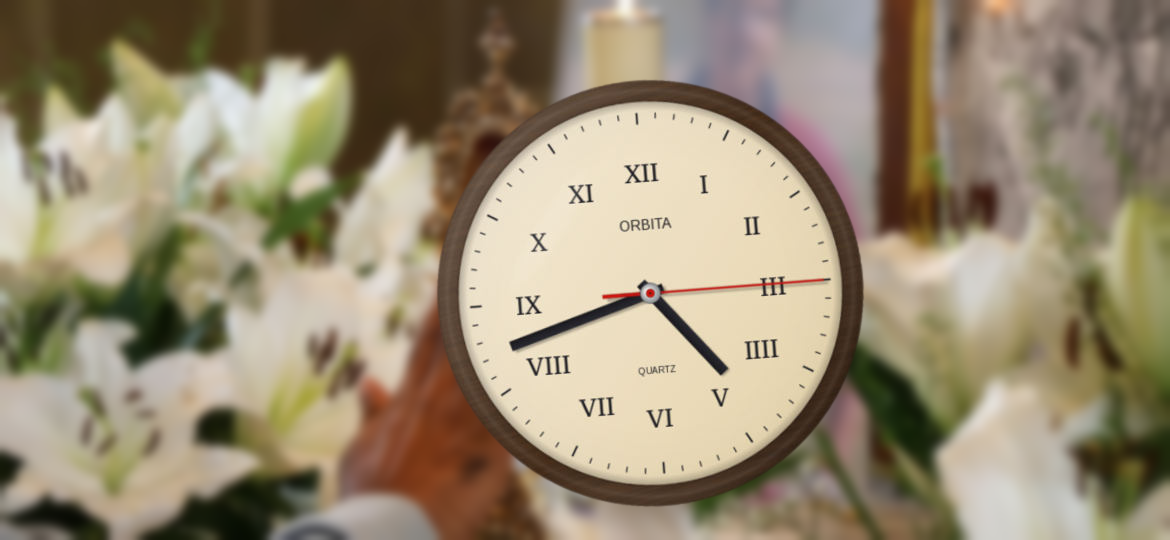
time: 4:42:15
